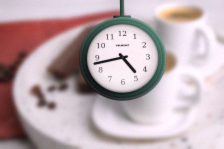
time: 4:43
